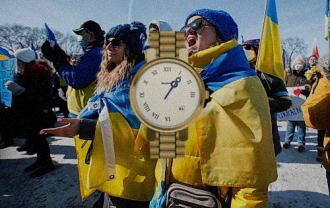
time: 1:06
